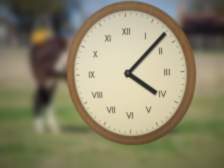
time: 4:08
